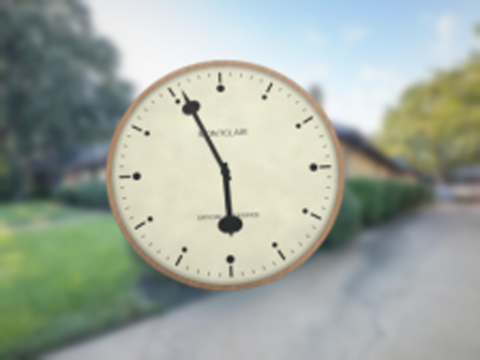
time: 5:56
